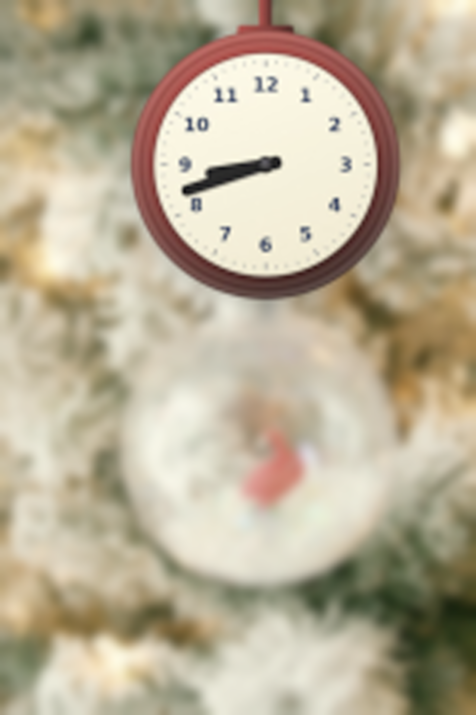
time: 8:42
